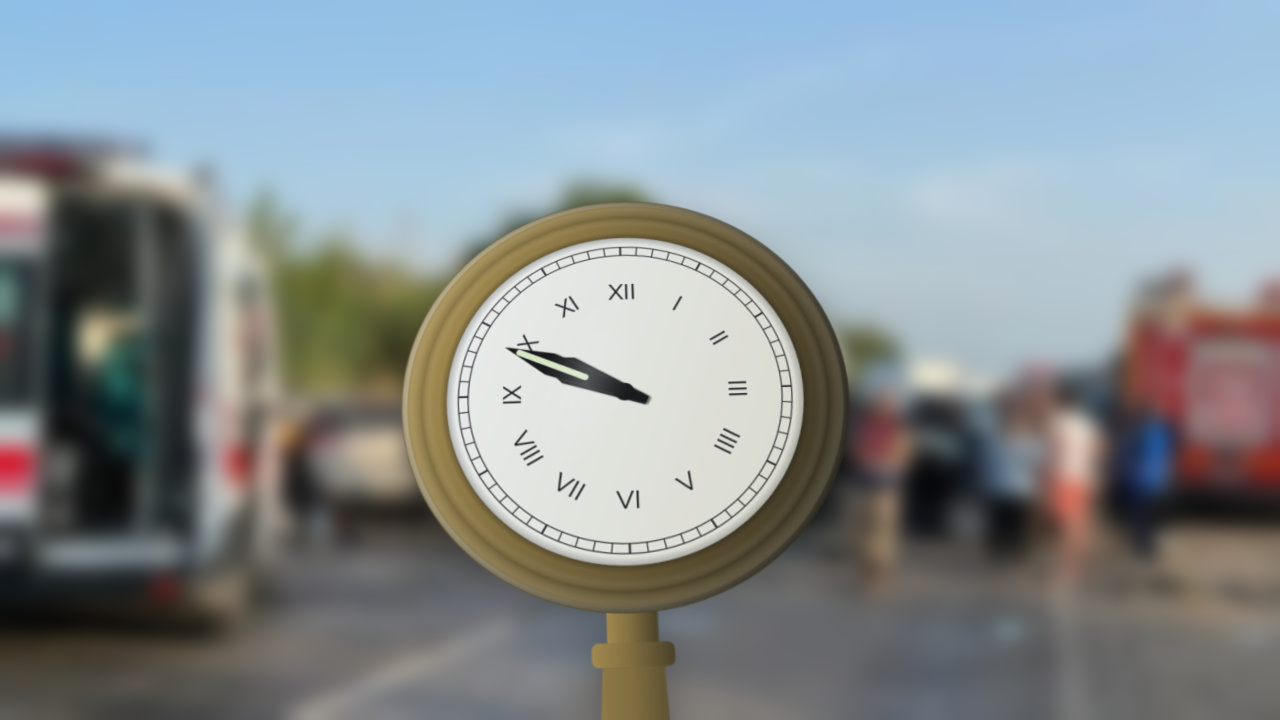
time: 9:49
